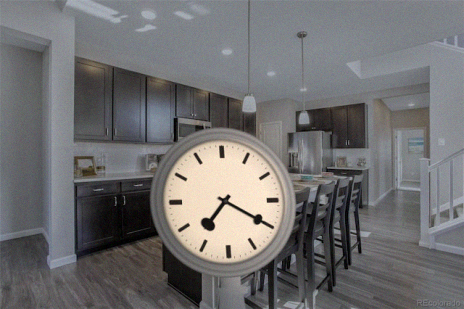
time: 7:20
